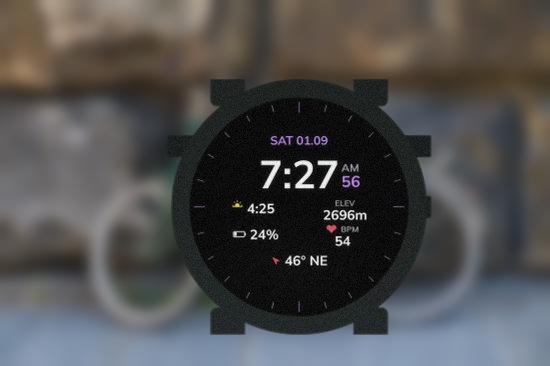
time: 7:27:56
